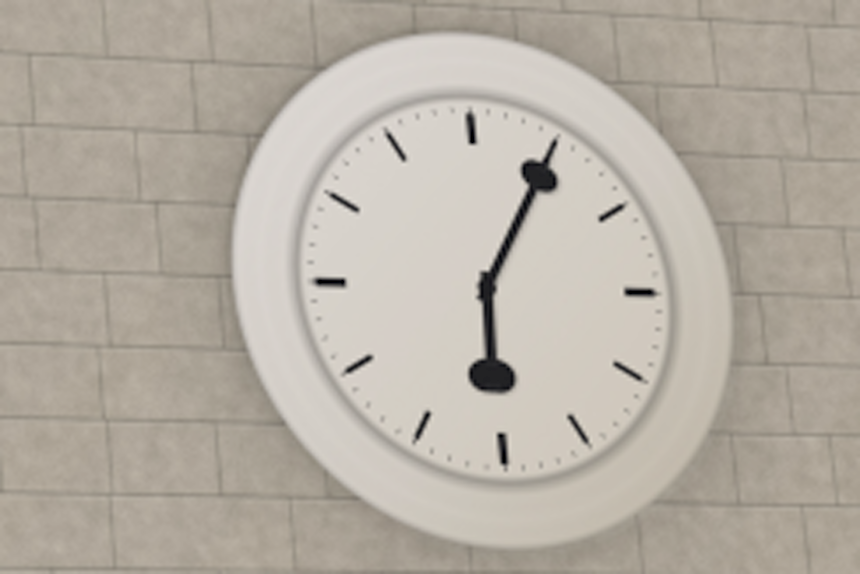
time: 6:05
